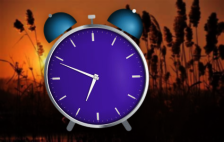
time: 6:49
